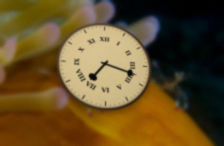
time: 7:18
